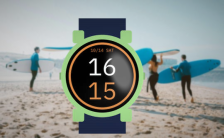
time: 16:15
